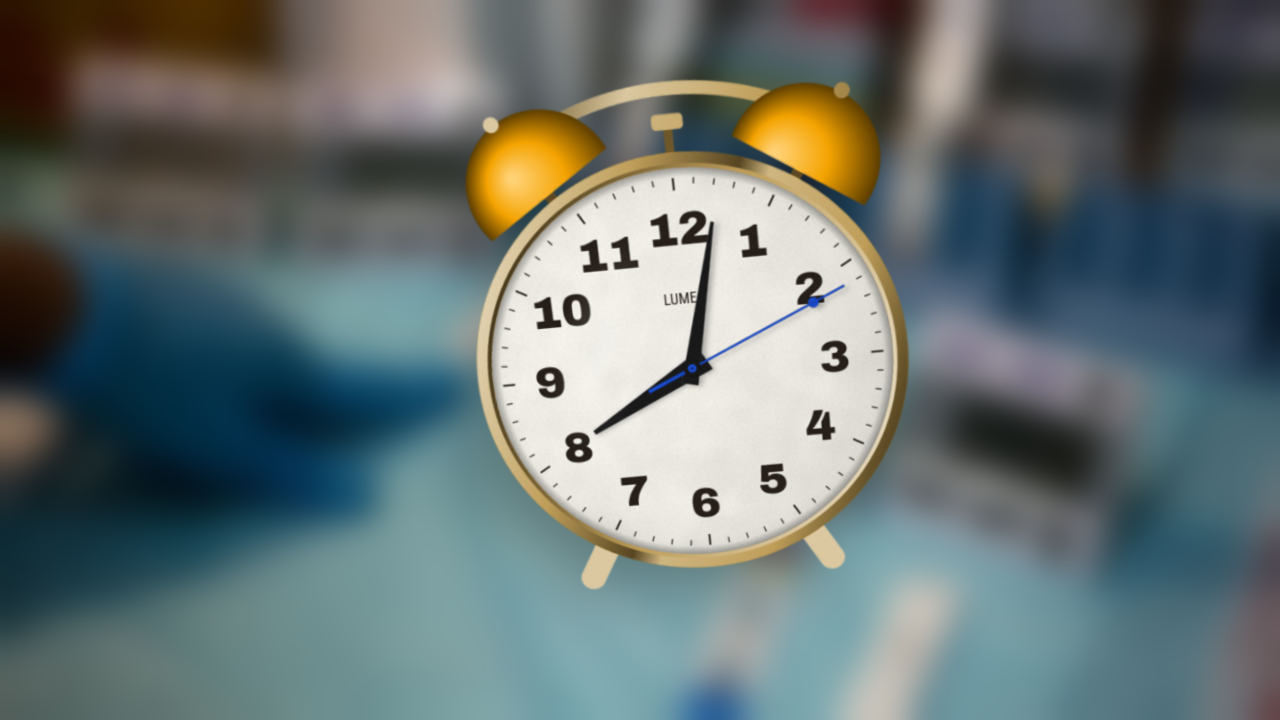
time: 8:02:11
